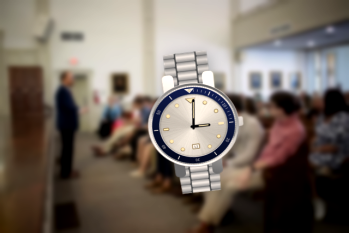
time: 3:01
